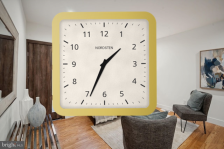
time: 1:34
